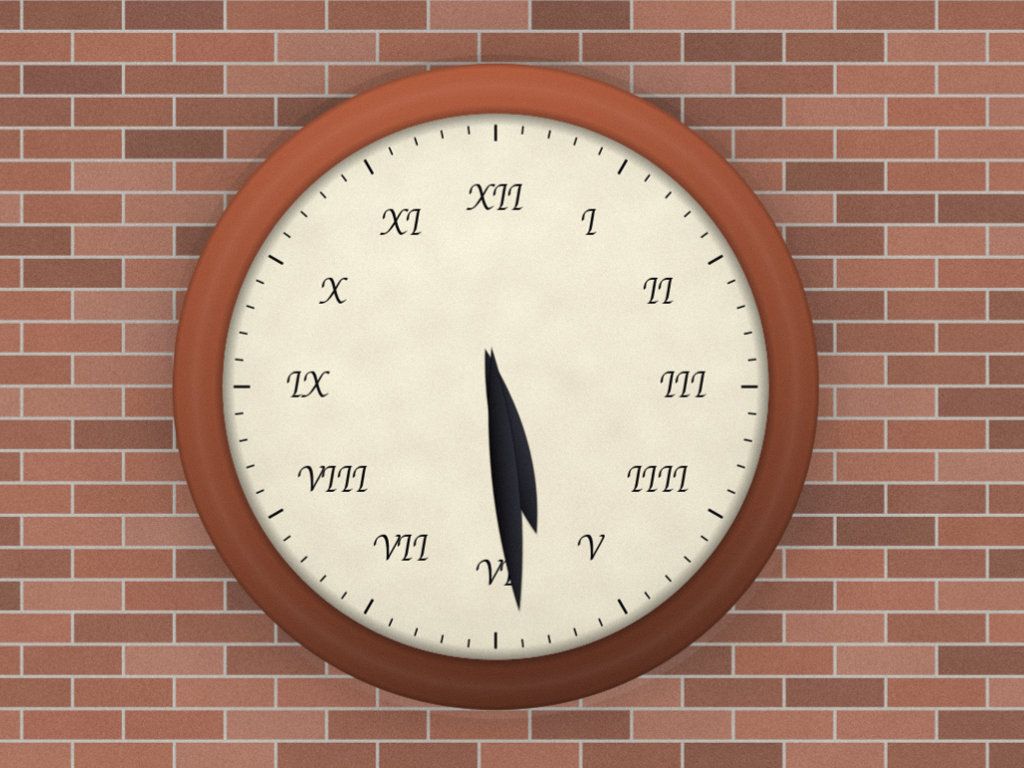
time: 5:29
